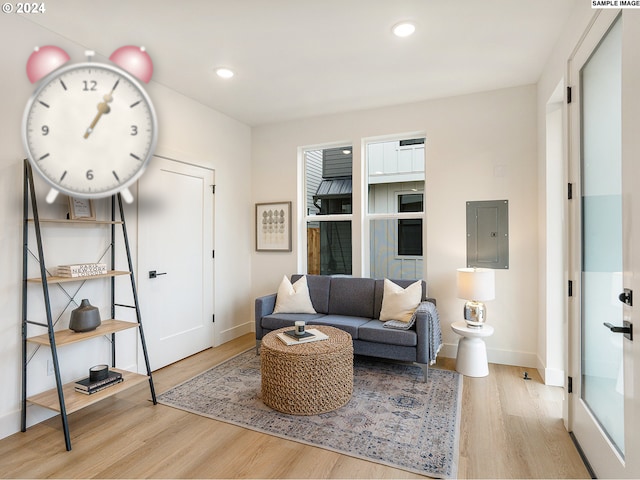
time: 1:05
